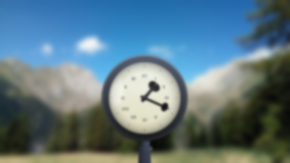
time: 1:19
